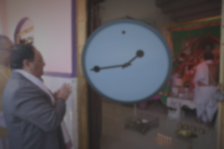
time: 1:44
